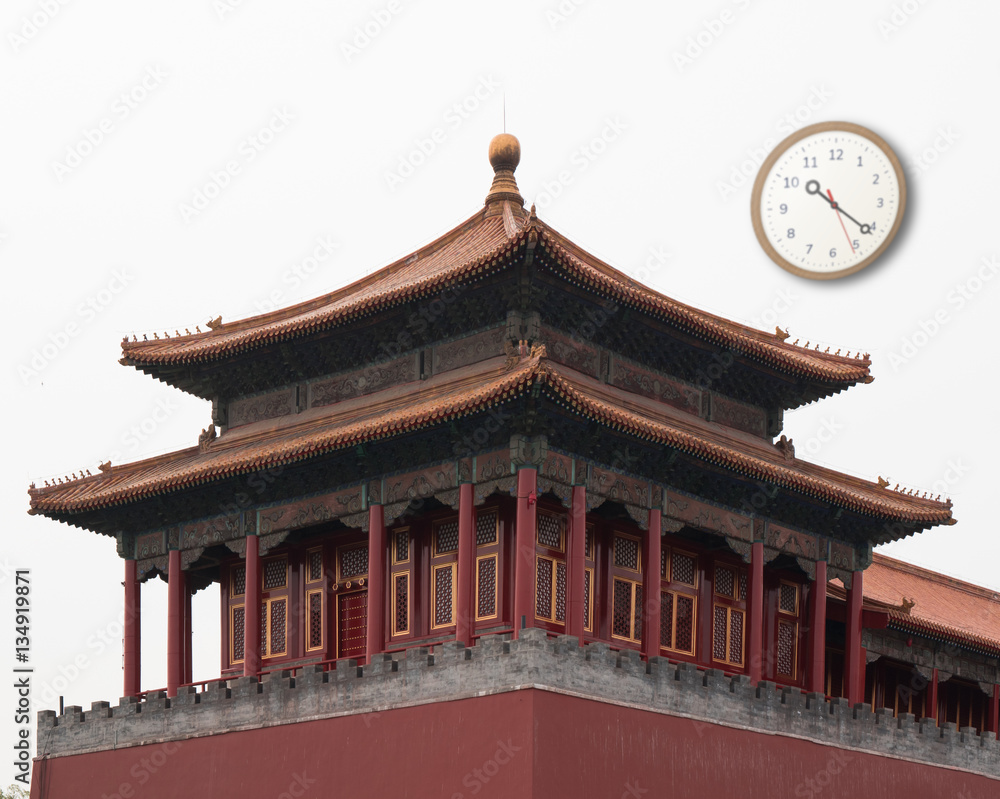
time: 10:21:26
